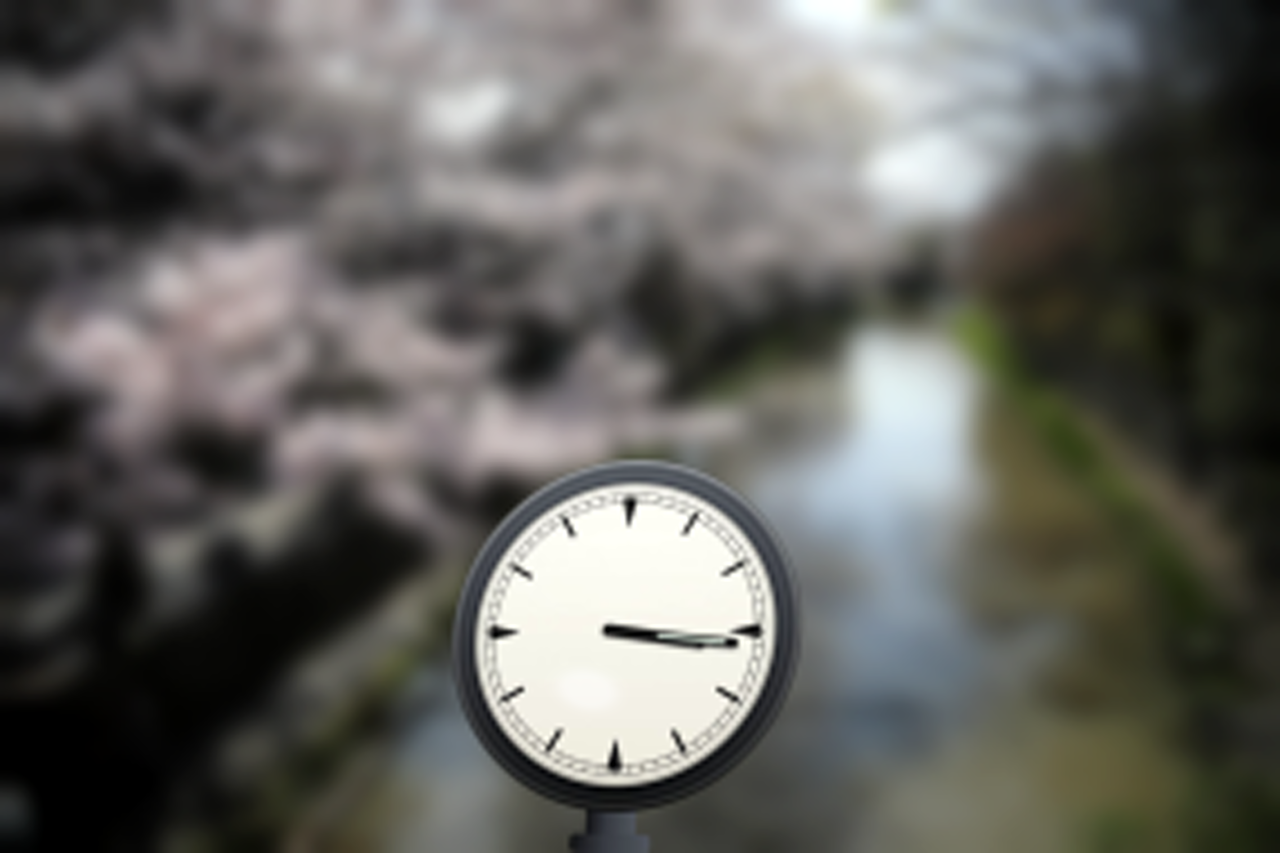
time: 3:16
